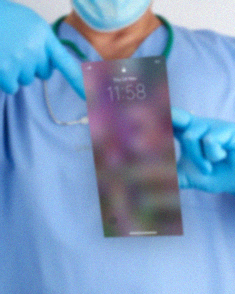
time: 11:58
